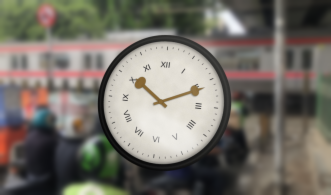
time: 10:11
